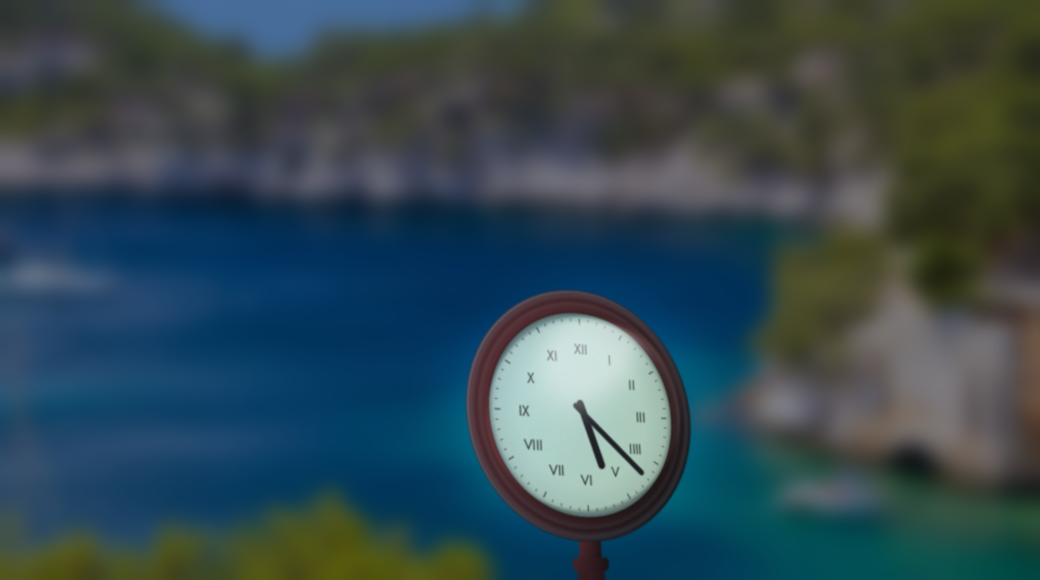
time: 5:22
